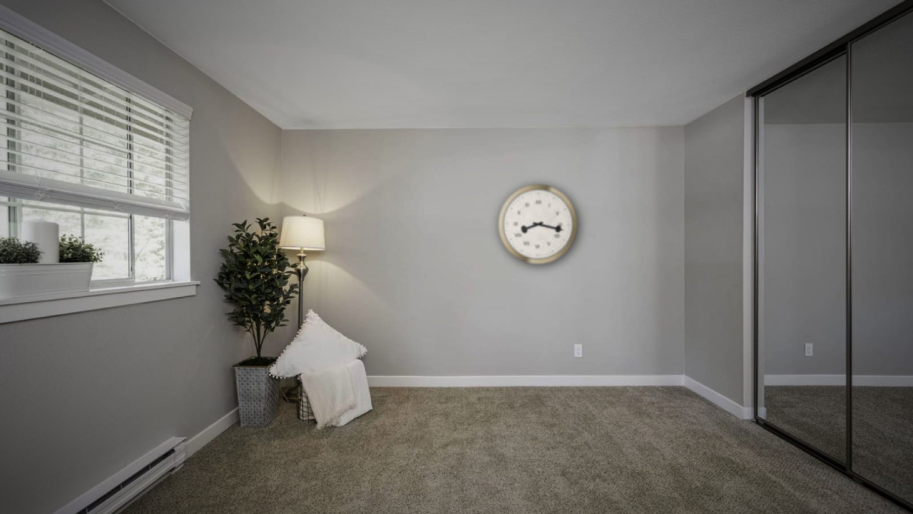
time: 8:17
